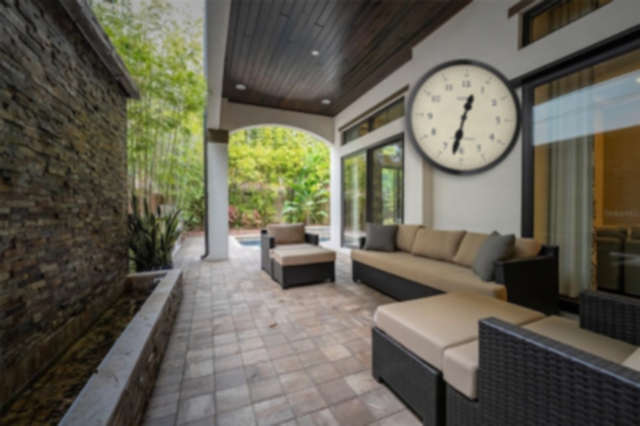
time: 12:32
